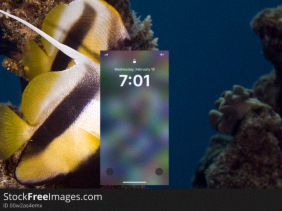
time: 7:01
